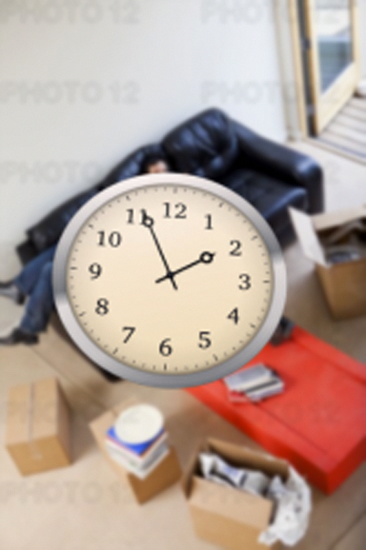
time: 1:56
